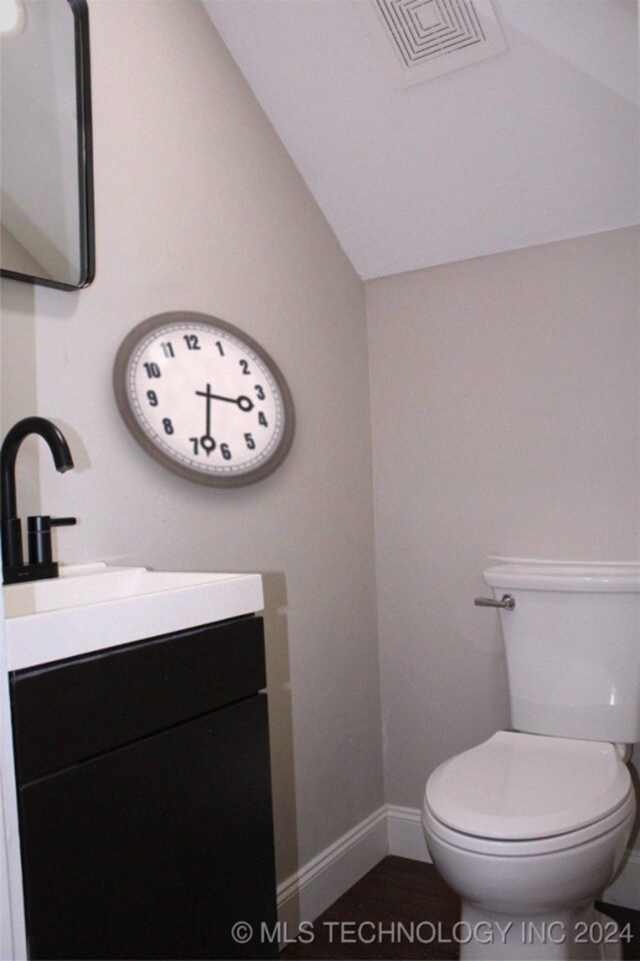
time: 3:33
